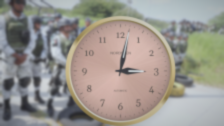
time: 3:02
